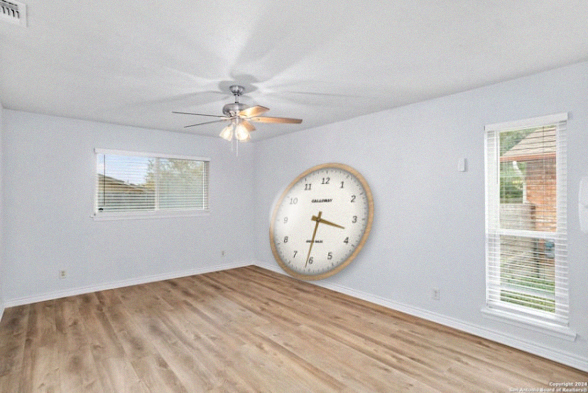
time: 3:31
